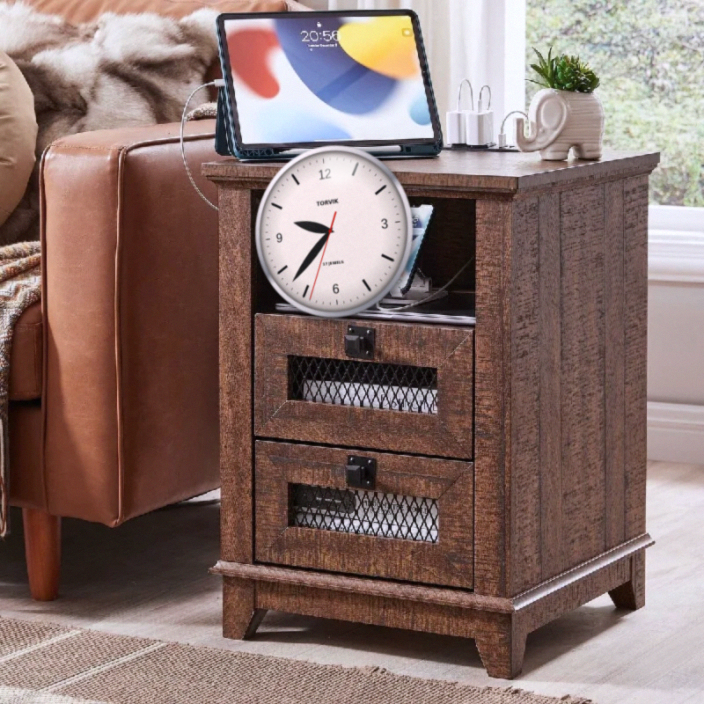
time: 9:37:34
